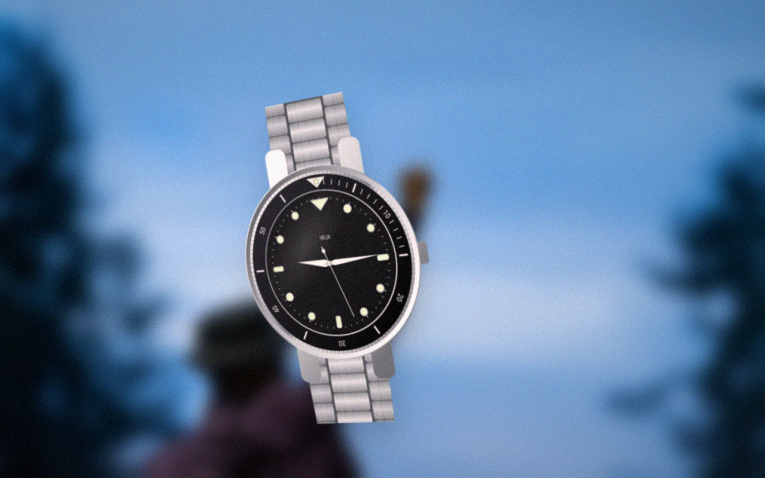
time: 9:14:27
